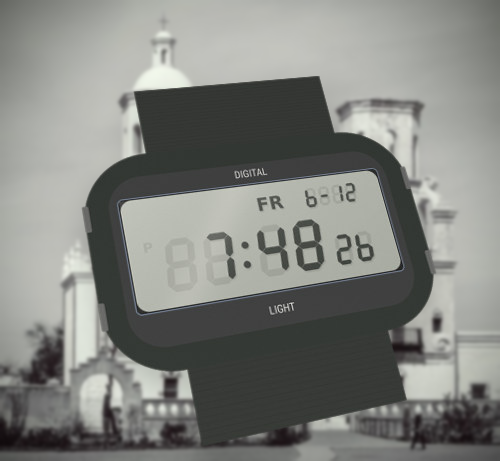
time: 7:48:26
